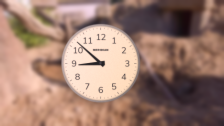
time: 8:52
